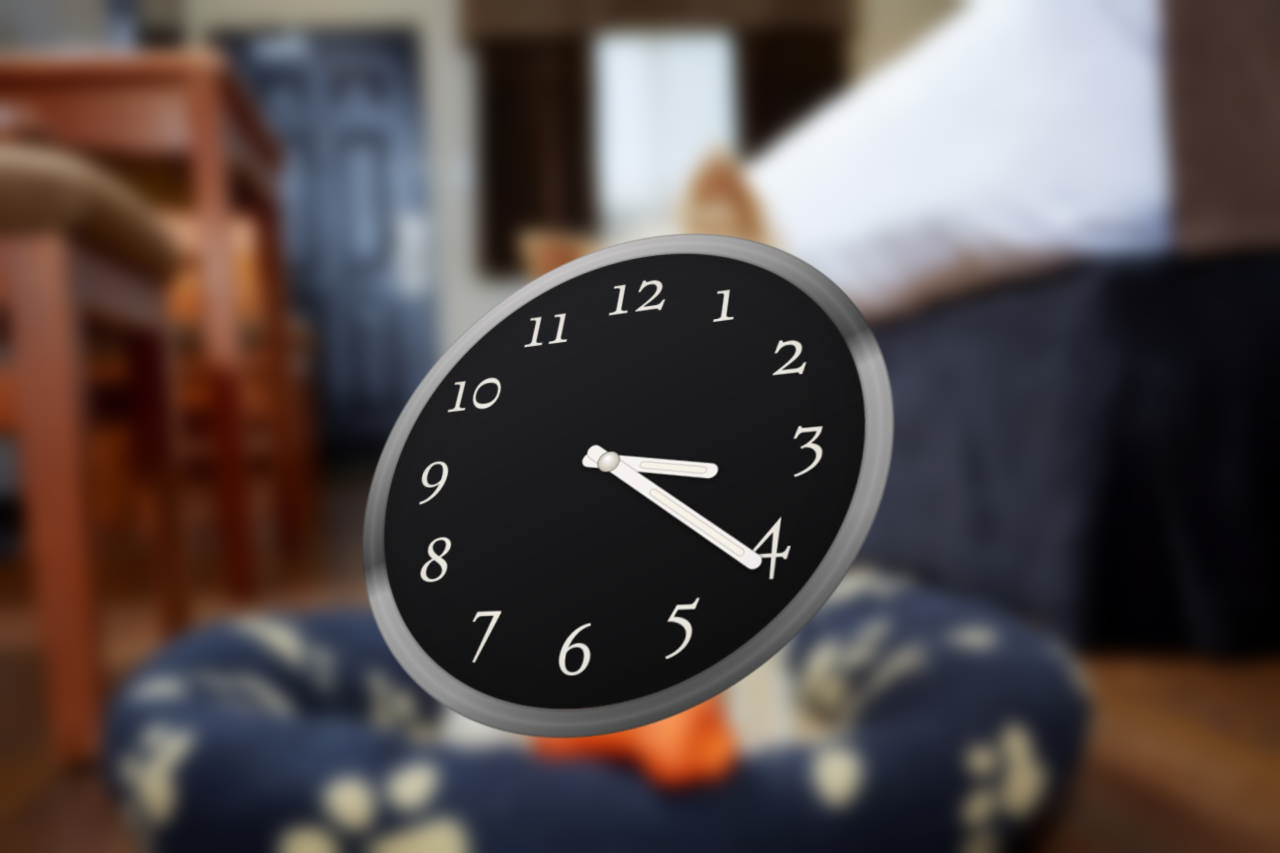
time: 3:21
